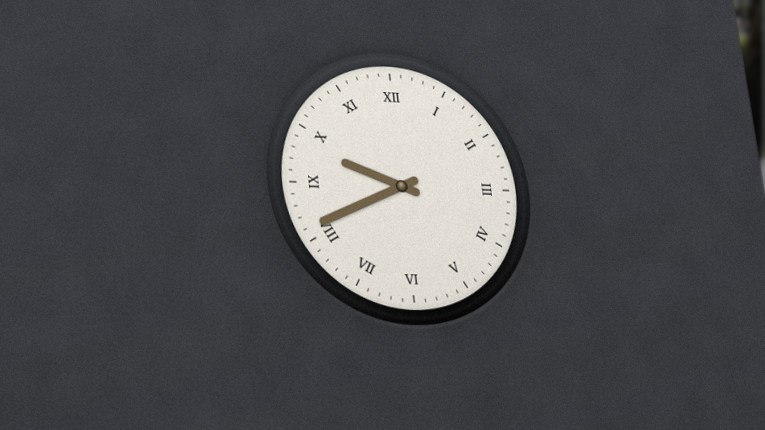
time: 9:41
